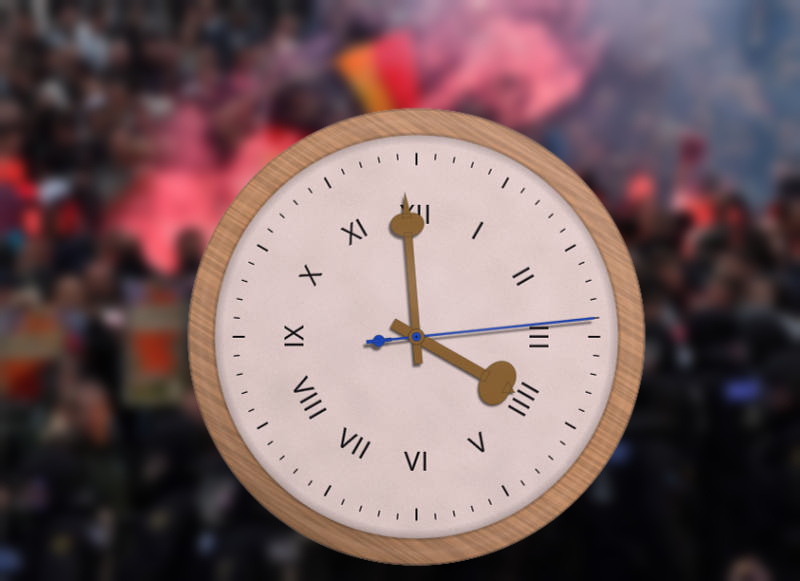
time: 3:59:14
